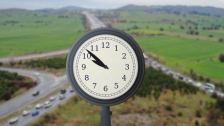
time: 9:52
